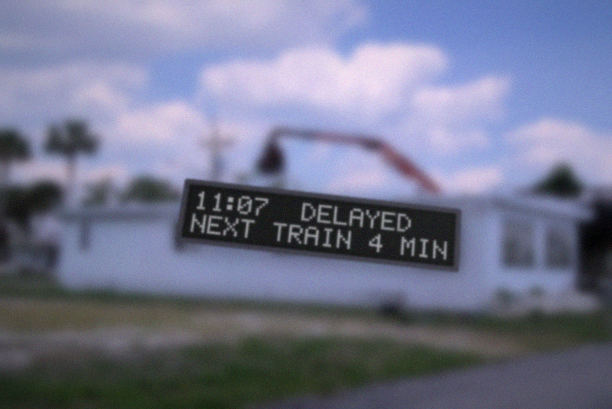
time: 11:07
